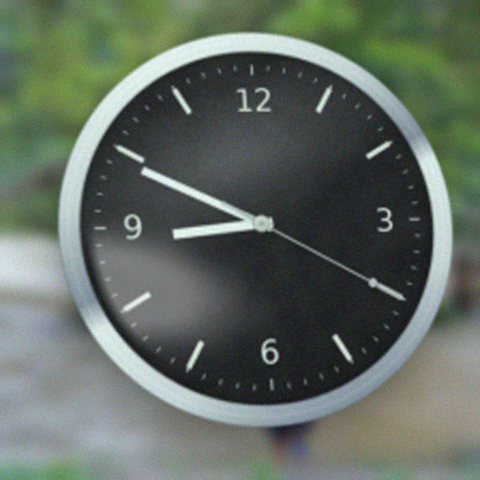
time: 8:49:20
